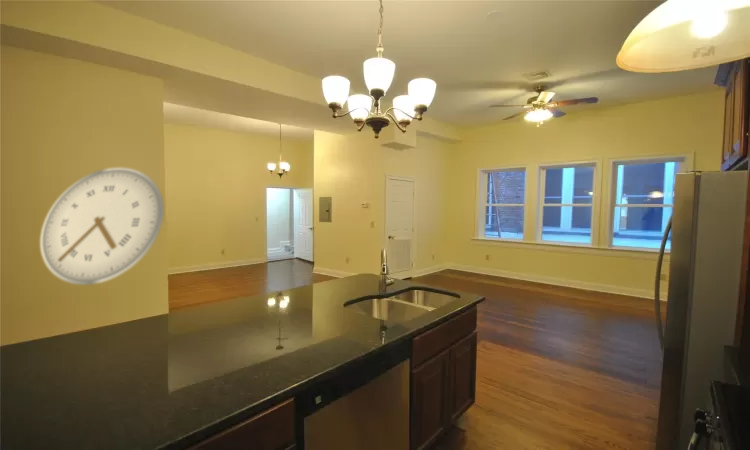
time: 4:36
